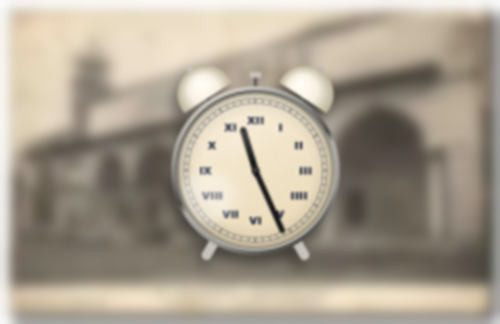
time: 11:26
